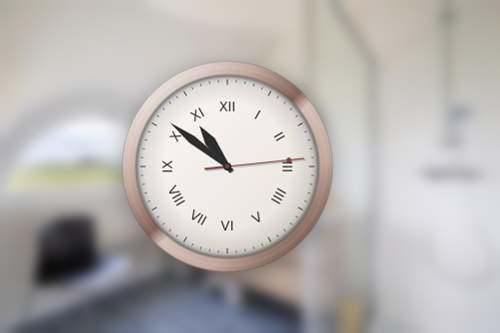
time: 10:51:14
